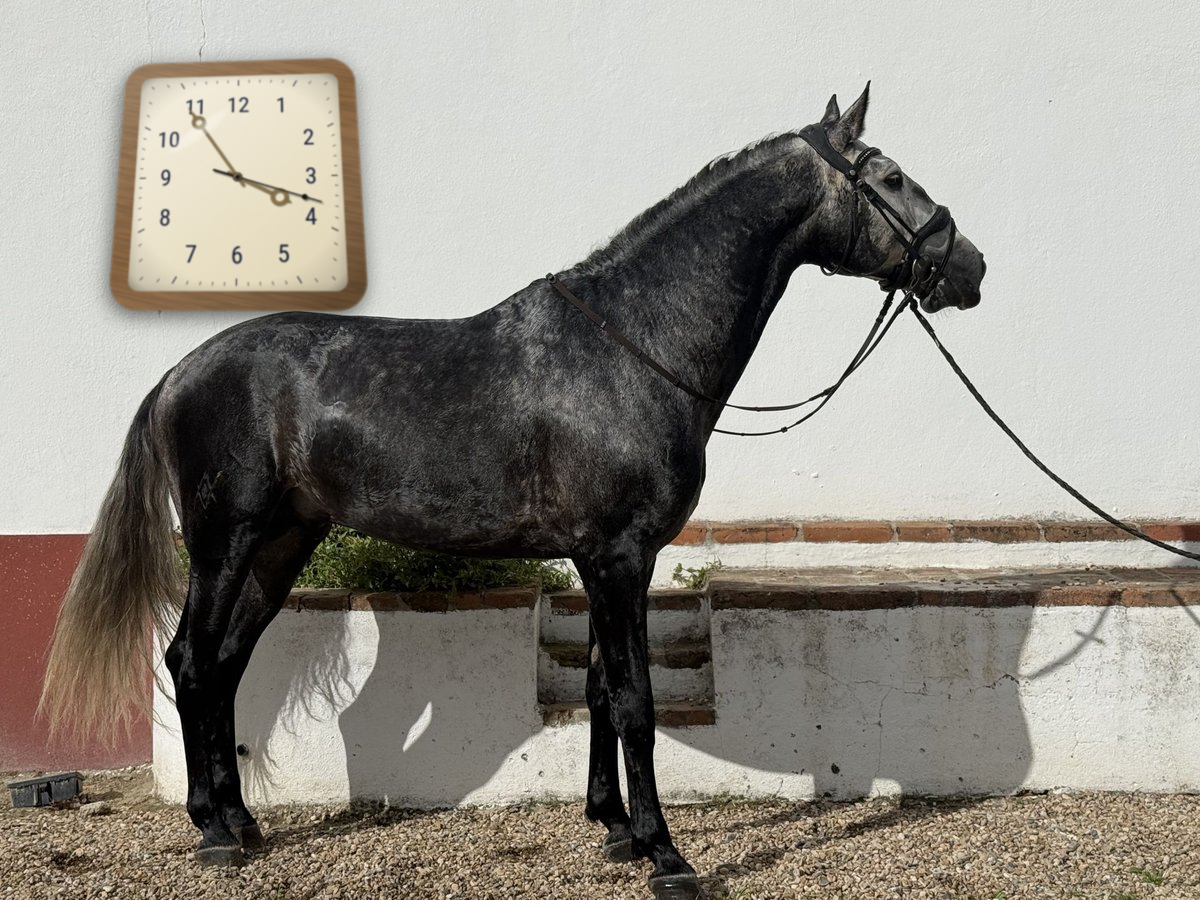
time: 3:54:18
